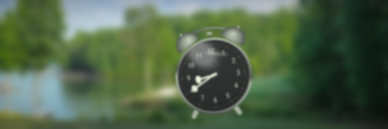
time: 8:40
